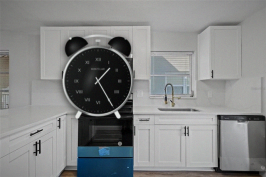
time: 1:25
